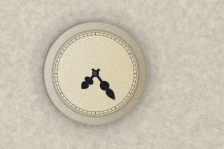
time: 7:24
